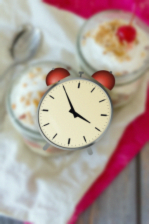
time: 3:55
